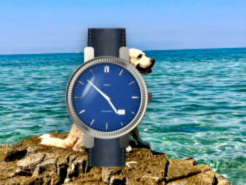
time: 4:52
